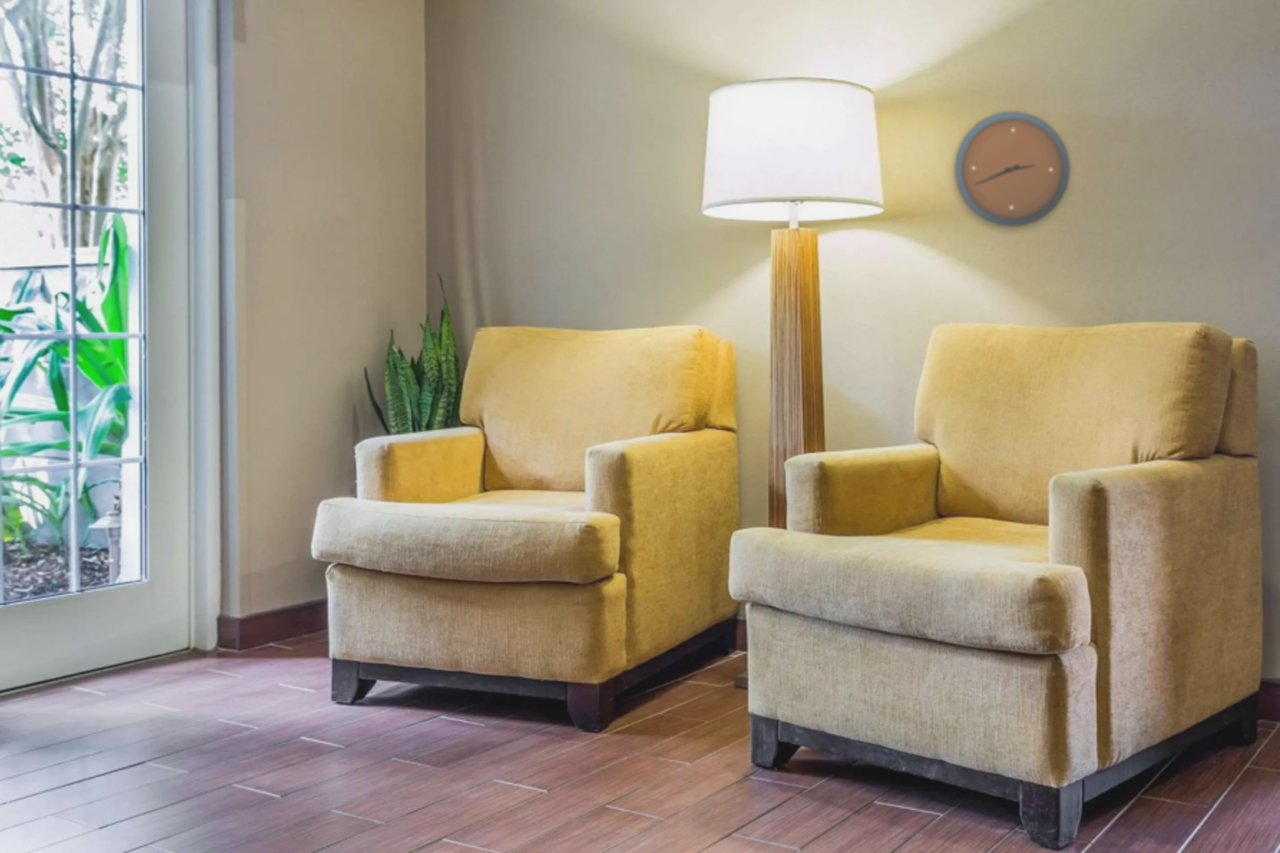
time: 2:41
